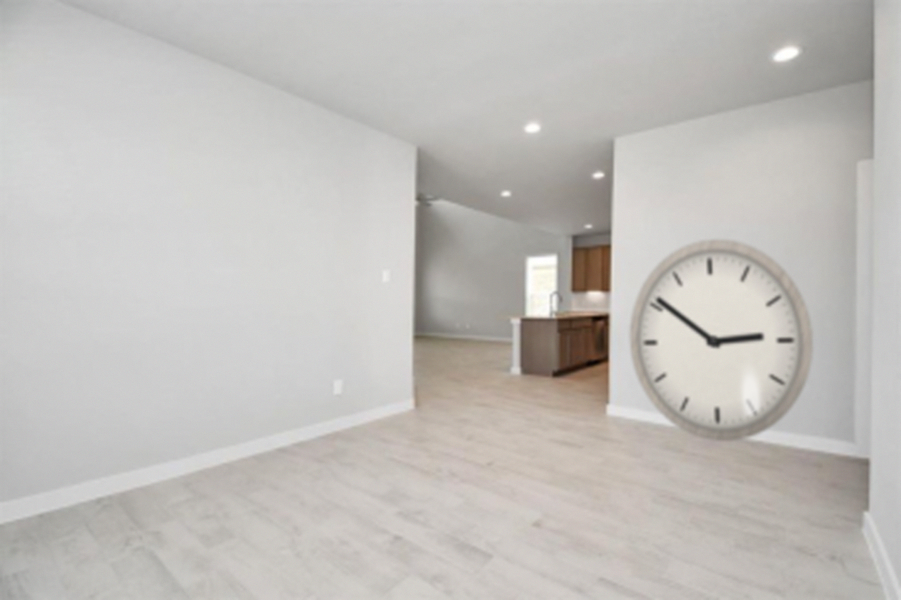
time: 2:51
